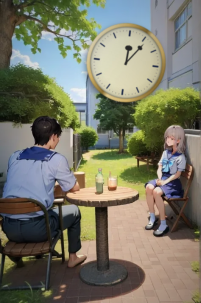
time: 12:06
